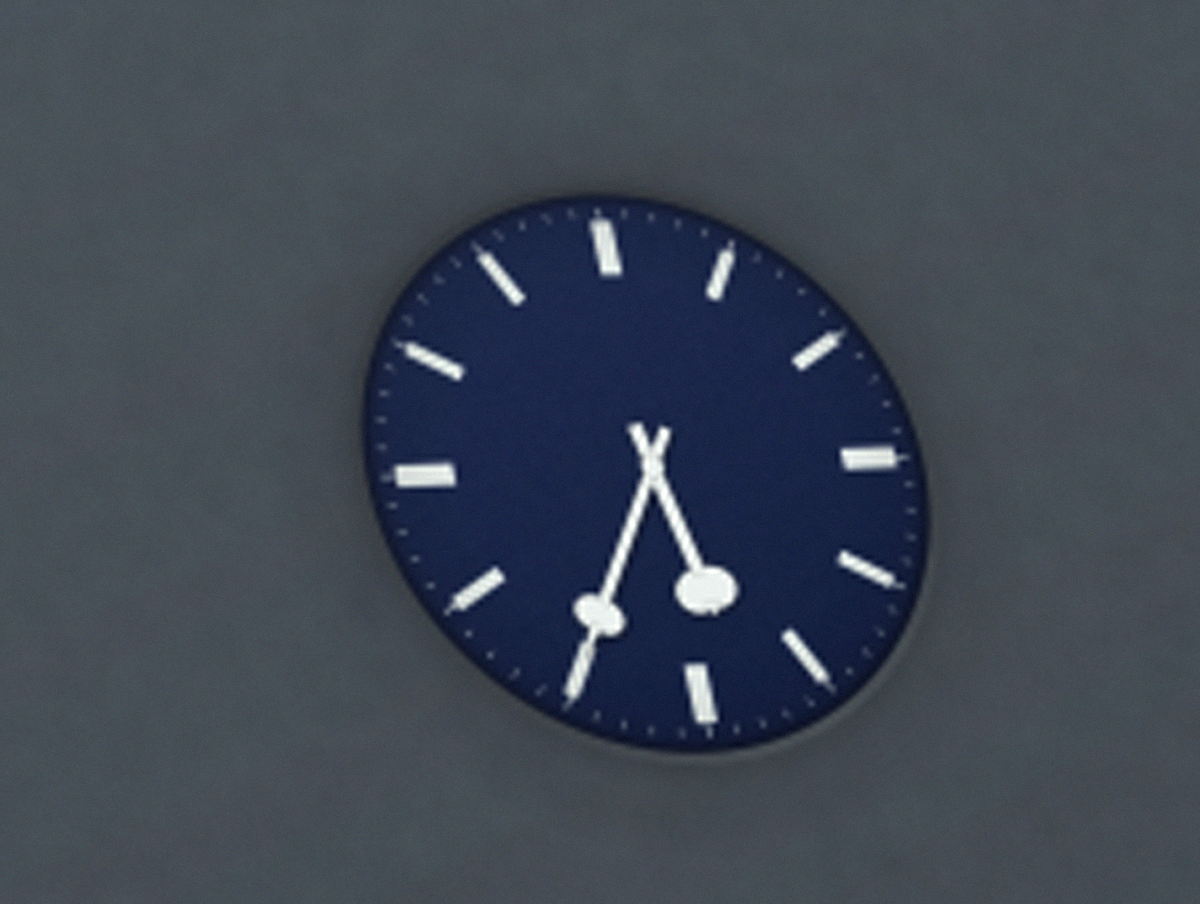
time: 5:35
